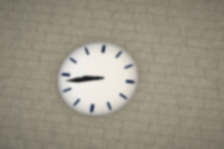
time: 8:43
